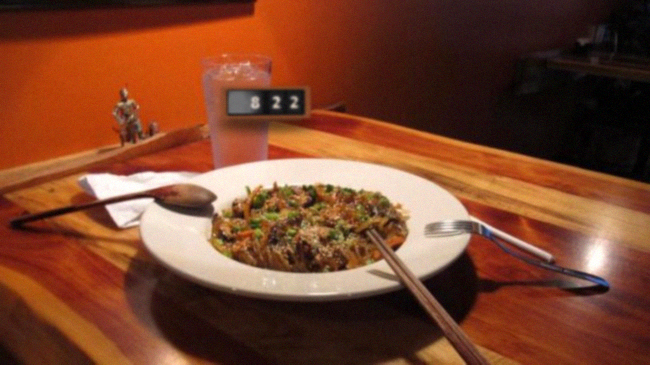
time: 8:22
